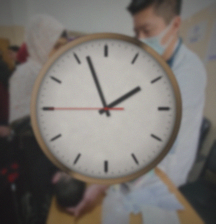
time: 1:56:45
